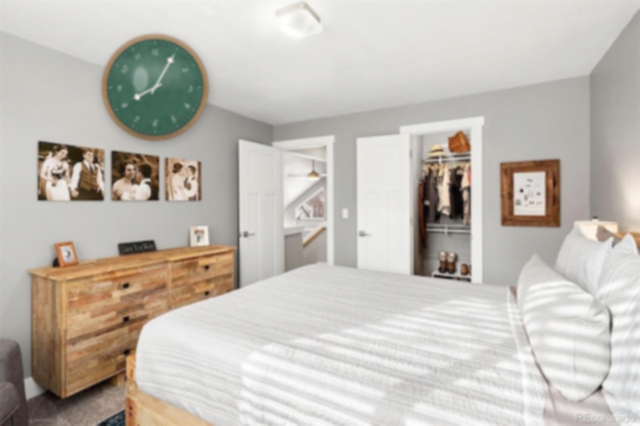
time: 8:05
